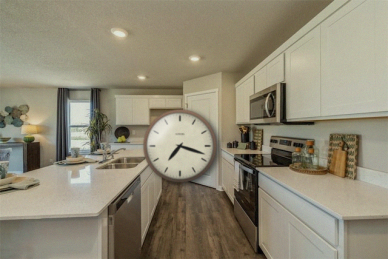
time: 7:18
